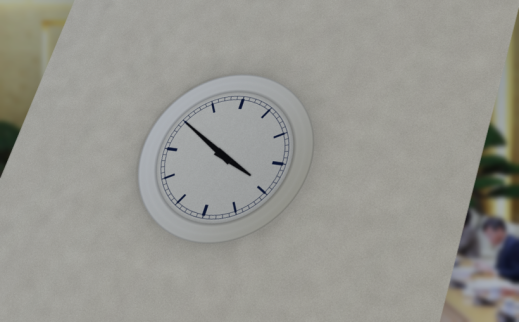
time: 3:50
